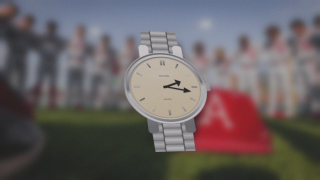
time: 2:17
